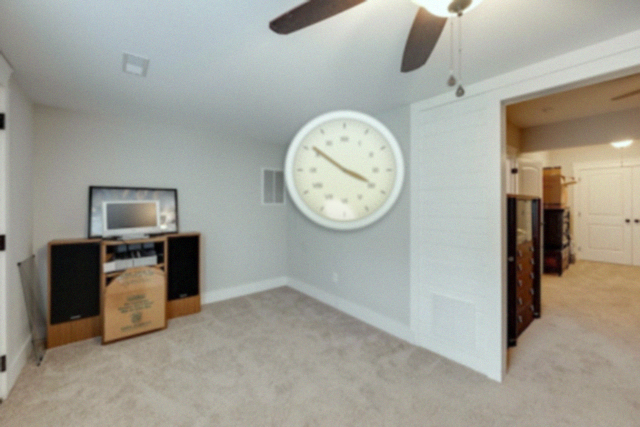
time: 3:51
